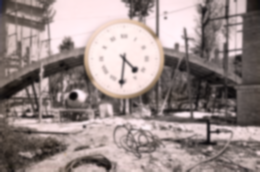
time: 4:31
